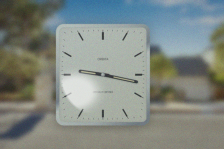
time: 9:17
